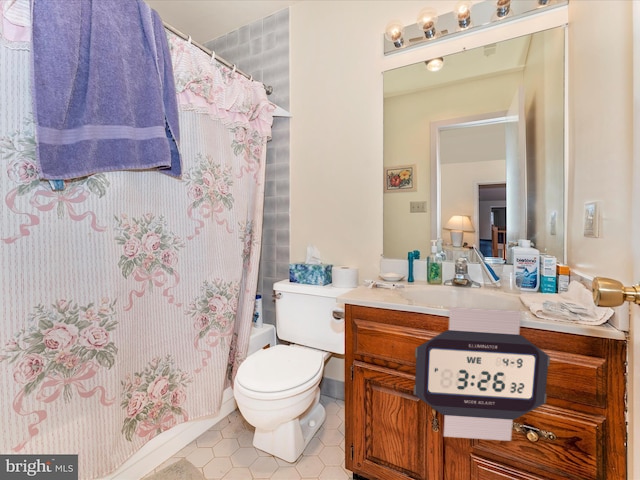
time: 3:26:32
